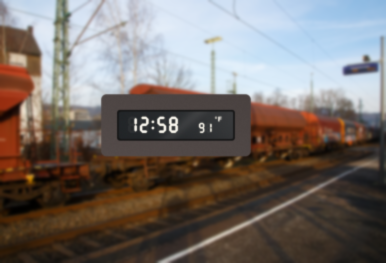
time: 12:58
